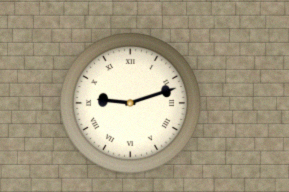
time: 9:12
